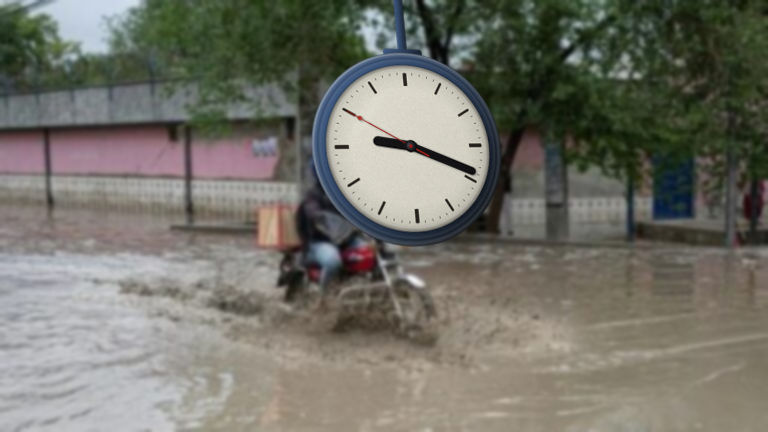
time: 9:18:50
